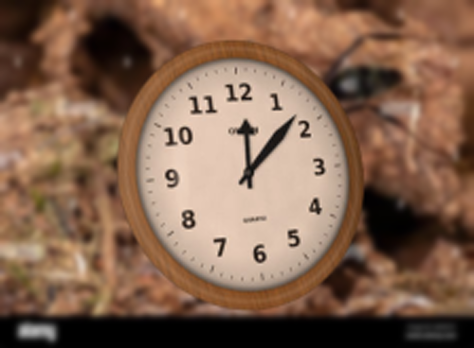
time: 12:08
